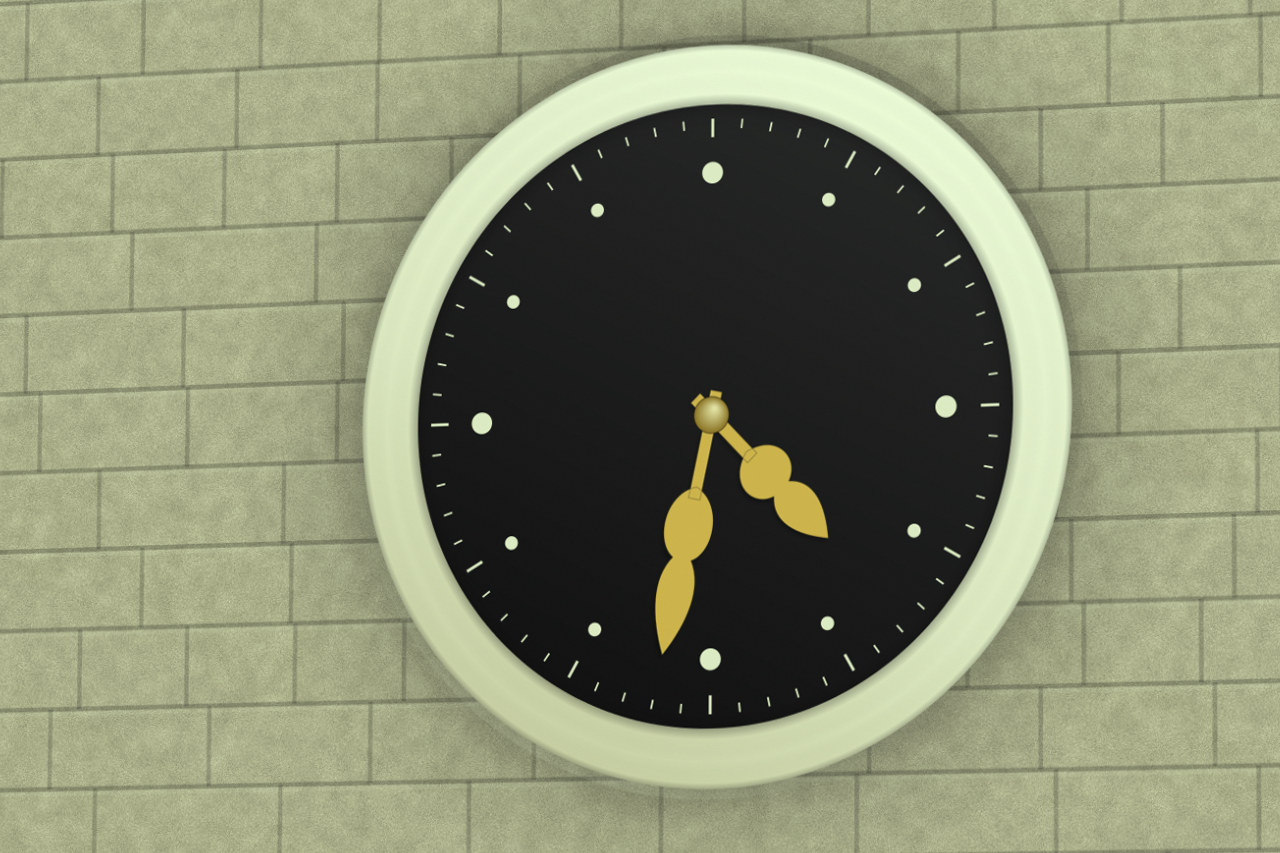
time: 4:32
